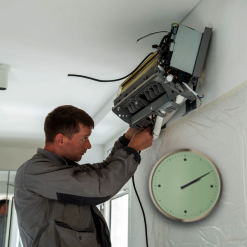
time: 2:10
